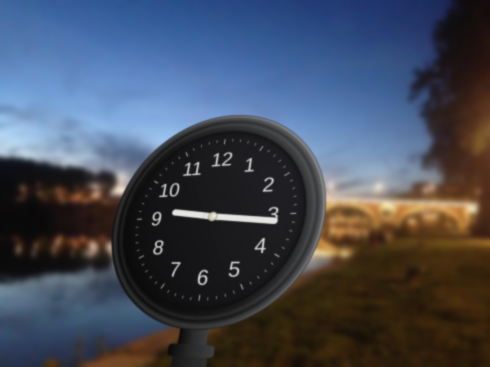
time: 9:16
